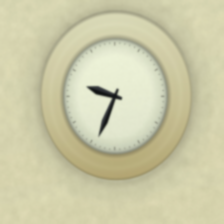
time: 9:34
